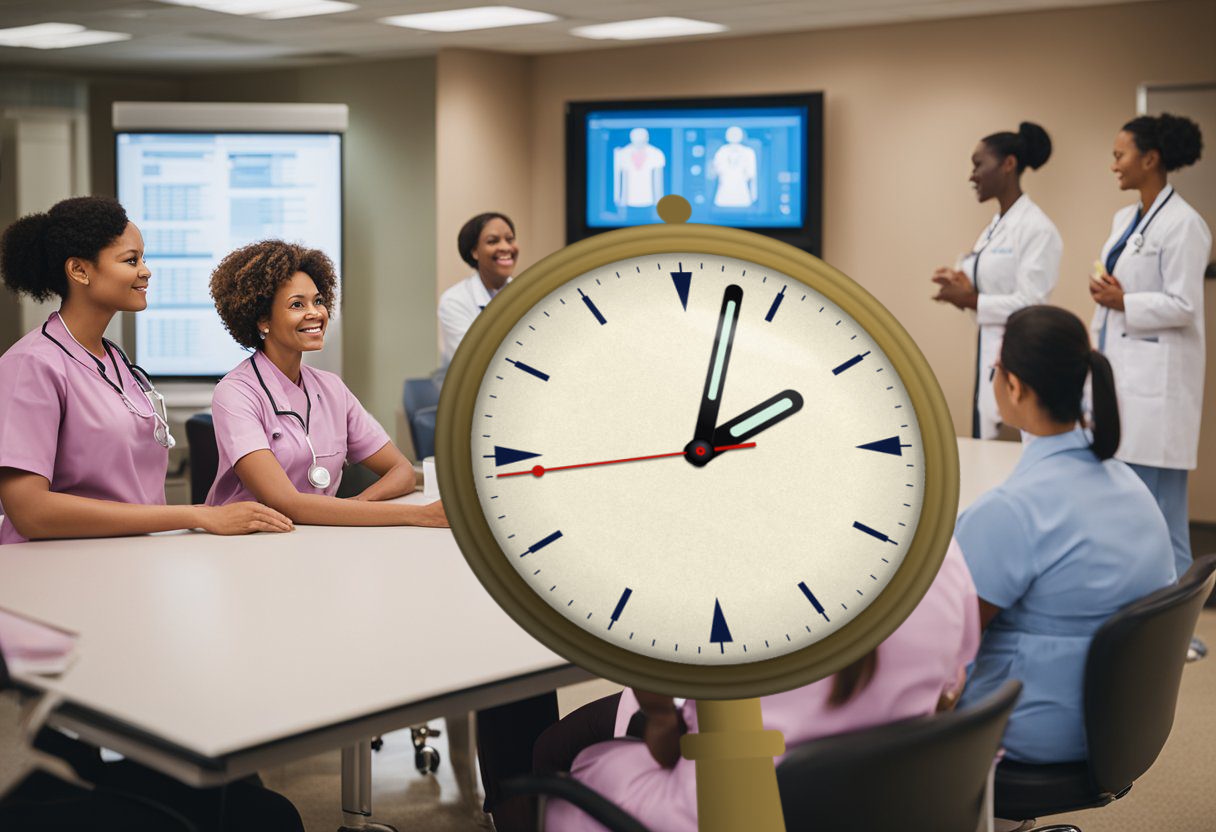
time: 2:02:44
